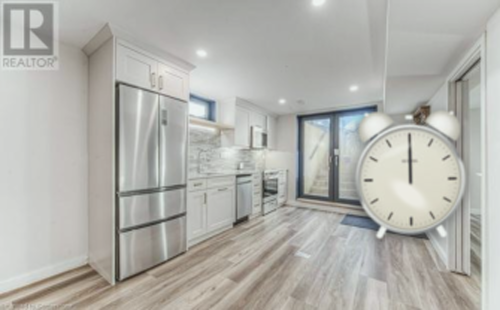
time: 12:00
